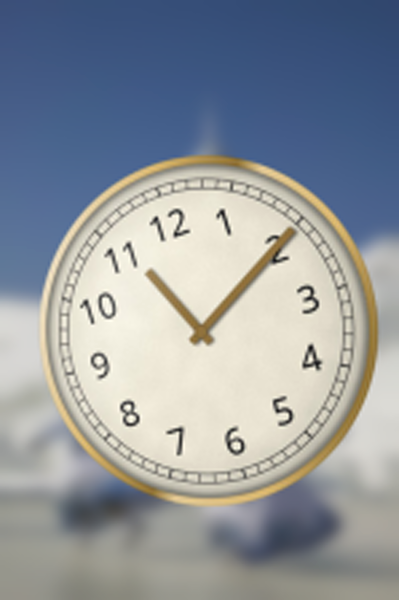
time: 11:10
